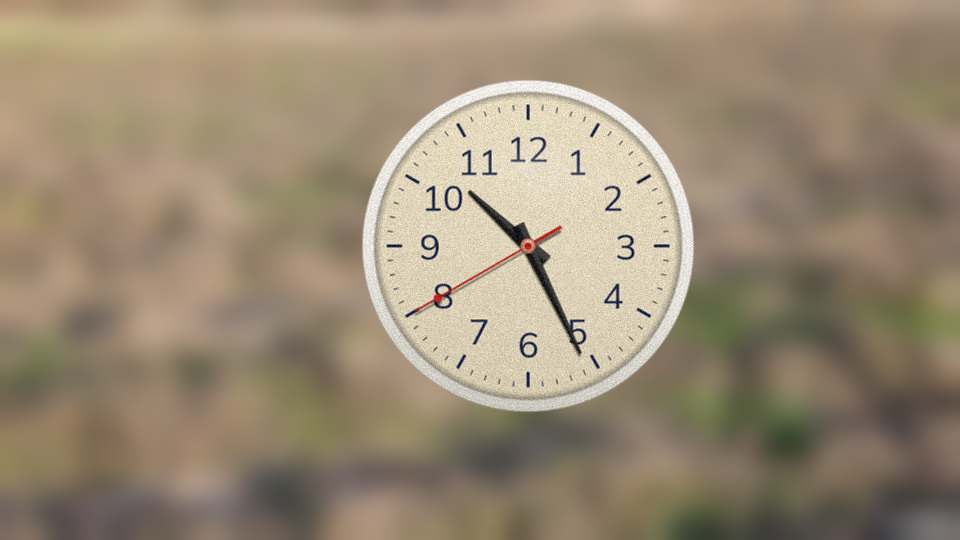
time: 10:25:40
